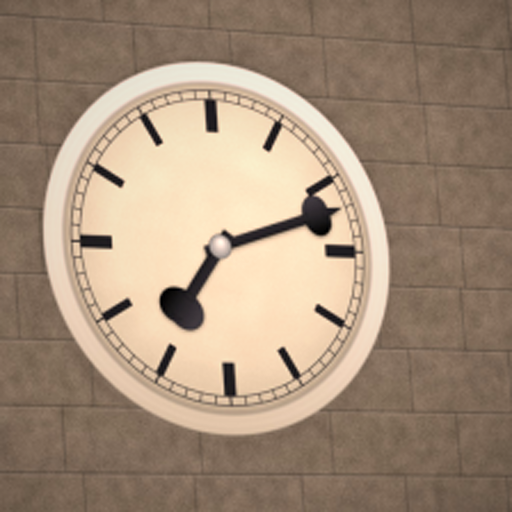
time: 7:12
